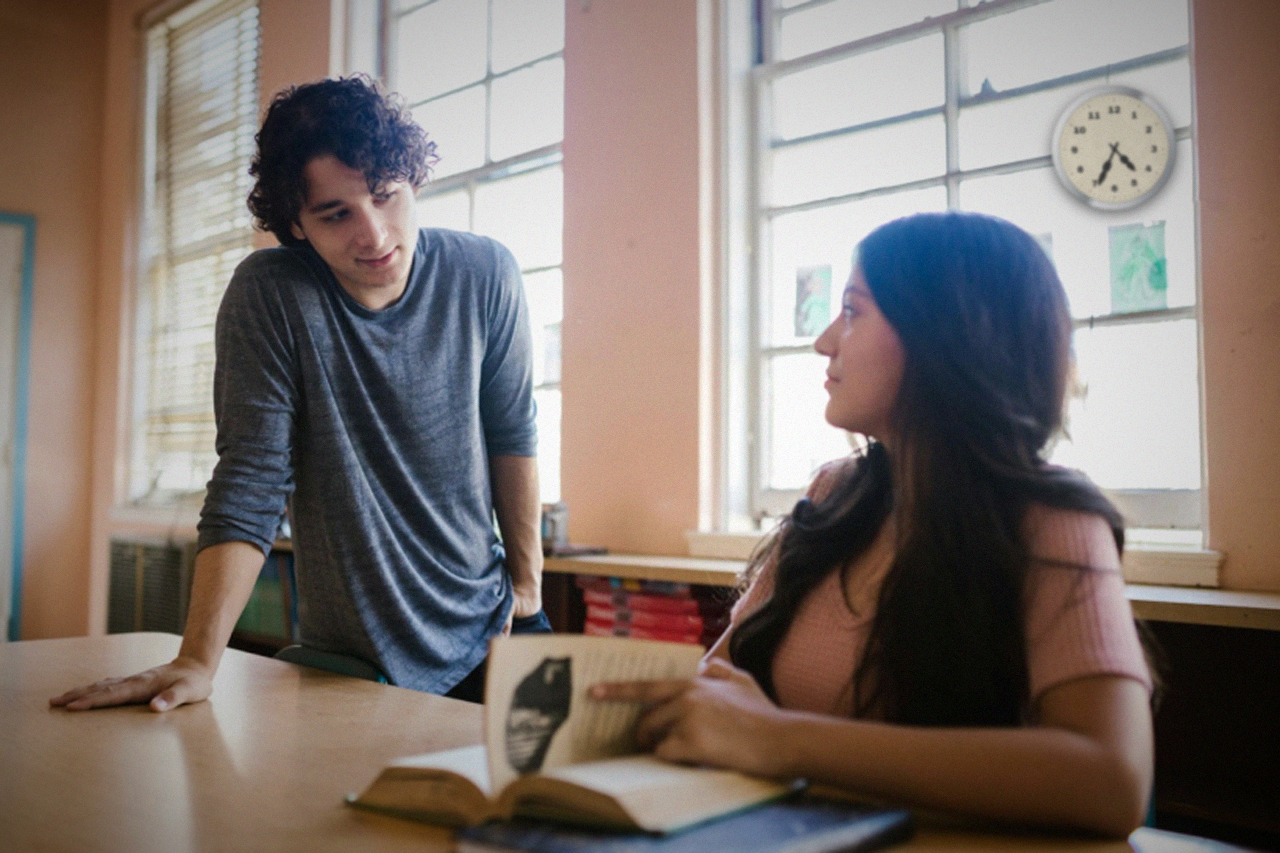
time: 4:34
